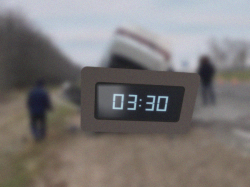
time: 3:30
